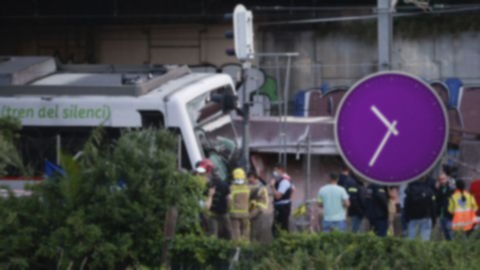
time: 10:35
